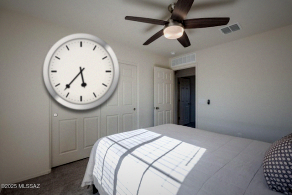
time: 5:37
